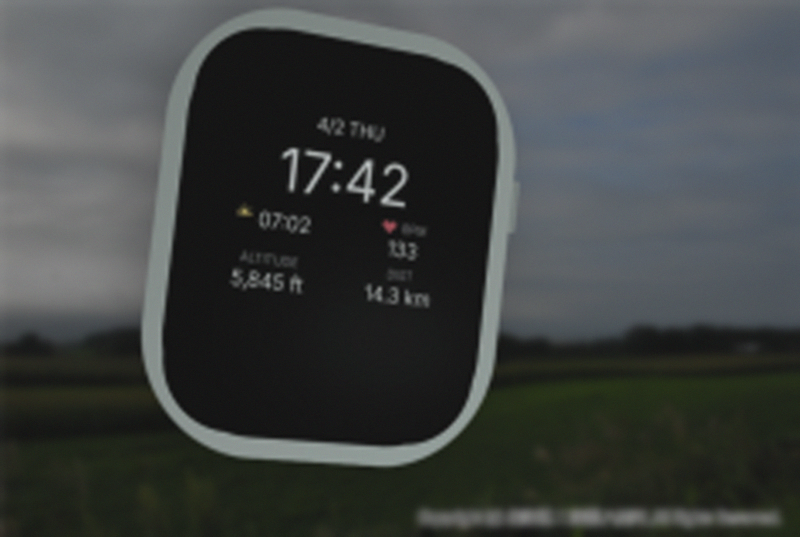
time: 17:42
